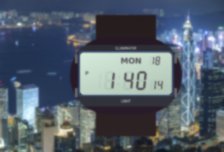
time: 1:40:14
